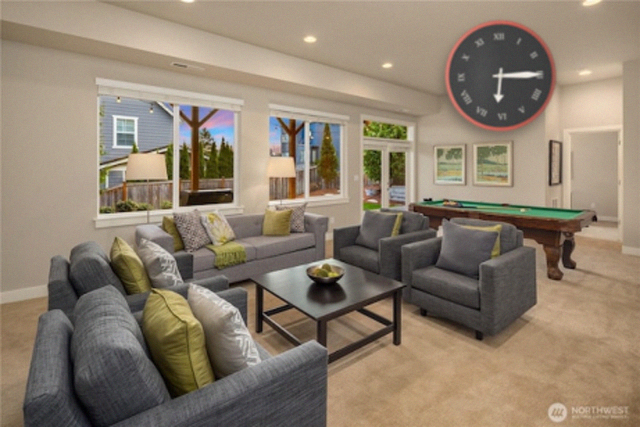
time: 6:15
